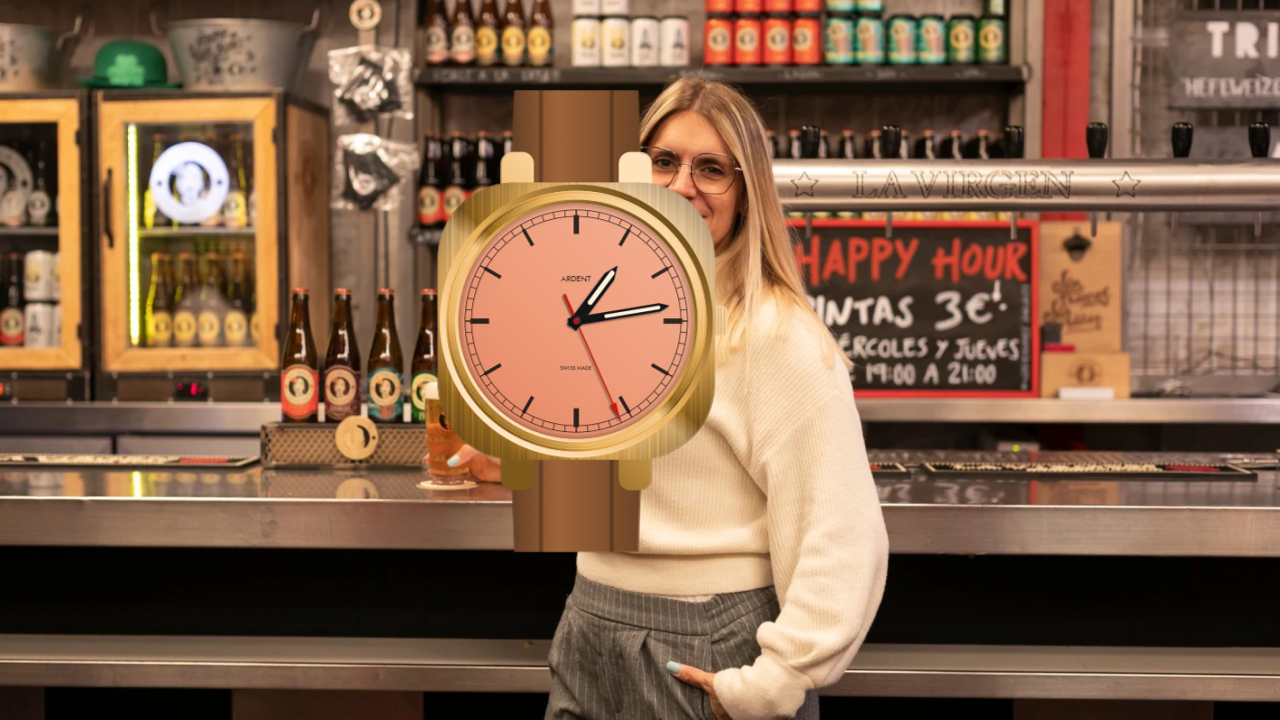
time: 1:13:26
